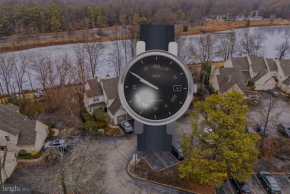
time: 9:50
